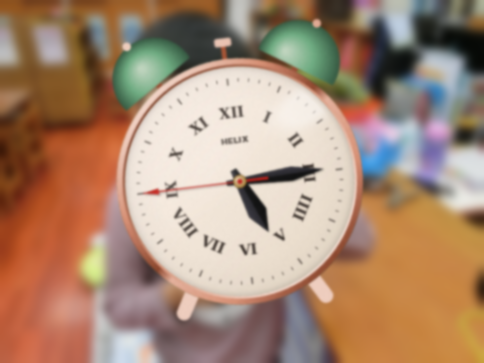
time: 5:14:45
